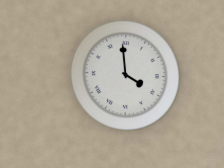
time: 3:59
